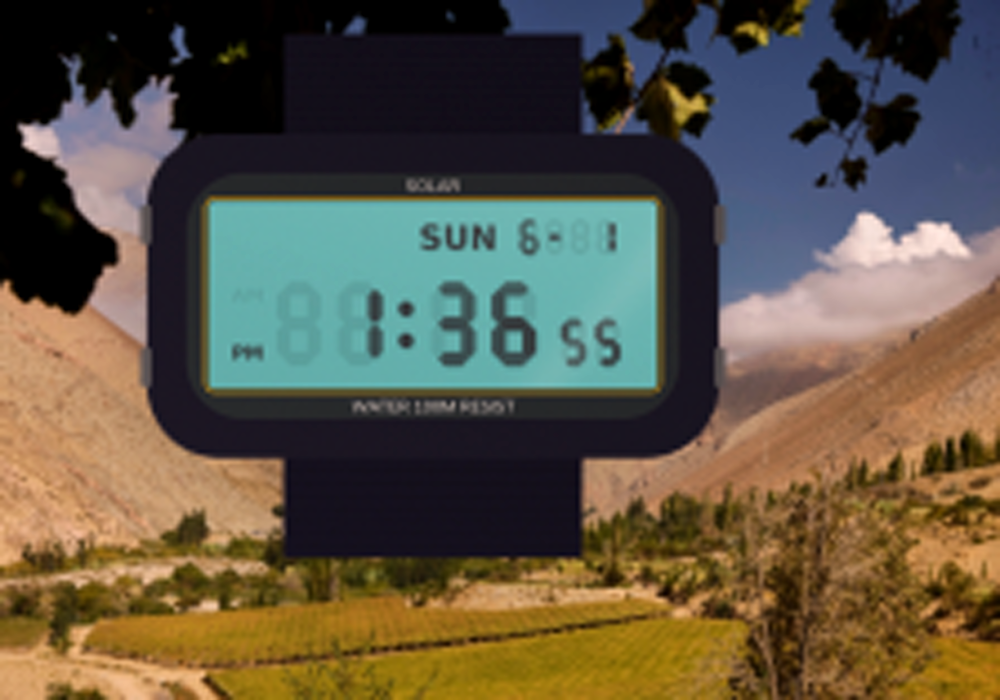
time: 1:36:55
